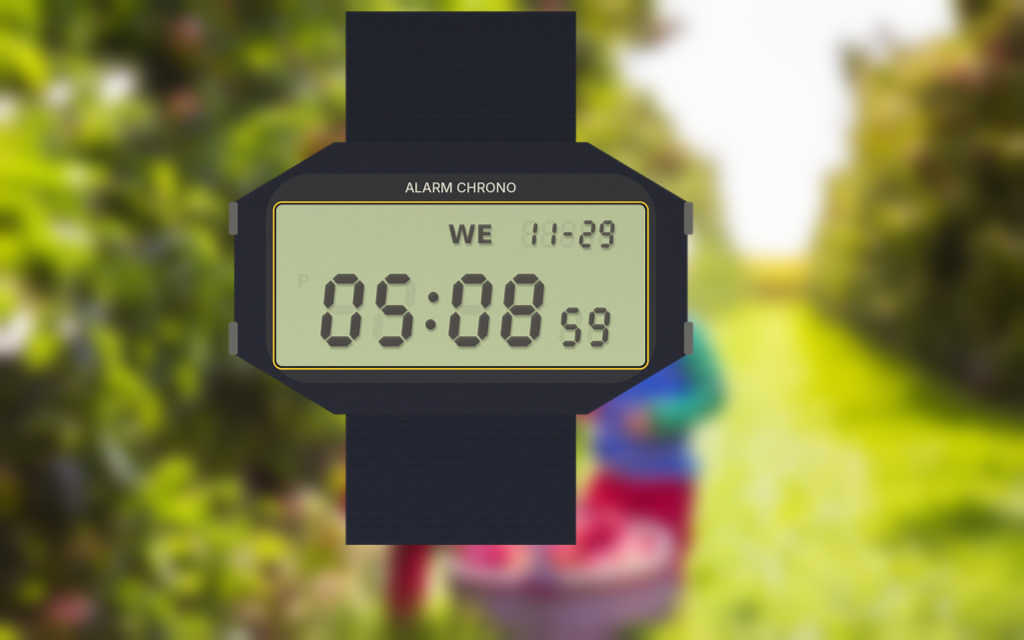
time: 5:08:59
